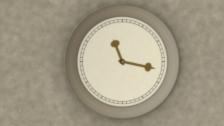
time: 11:17
